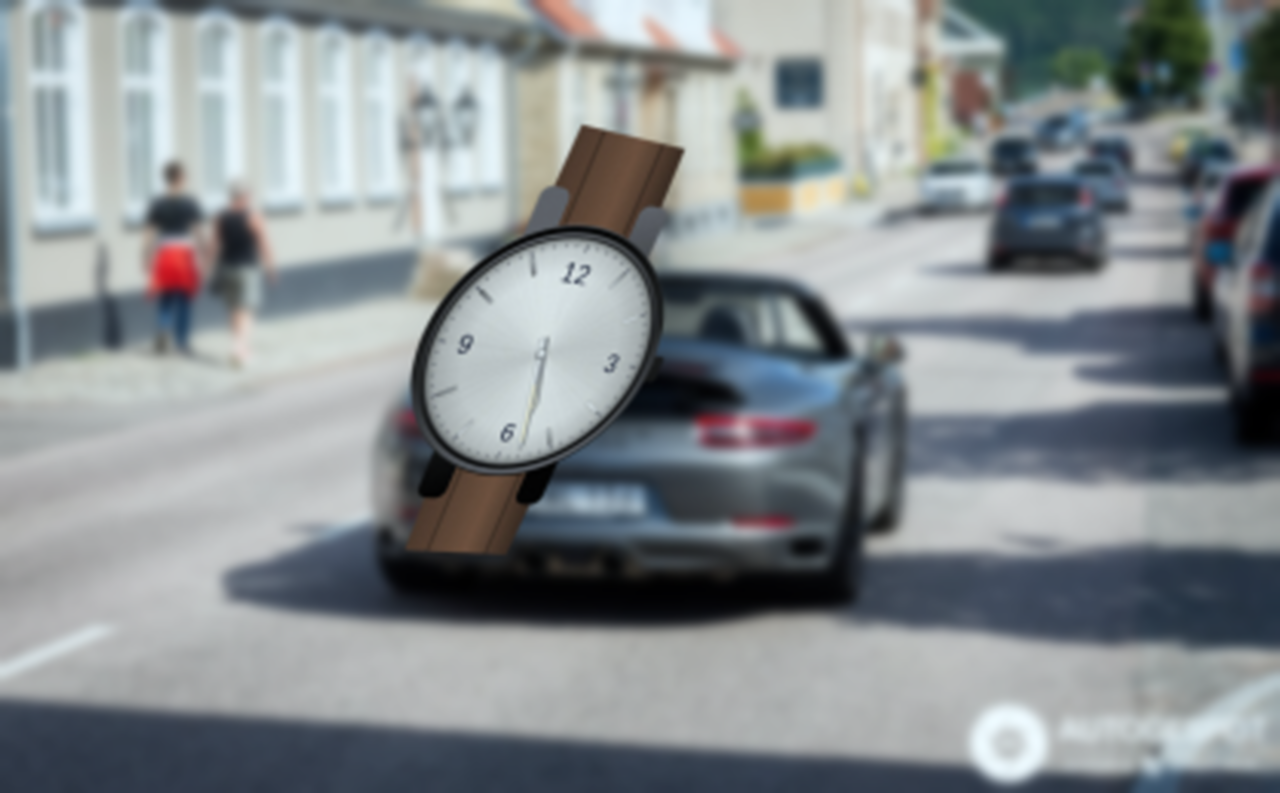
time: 5:28
